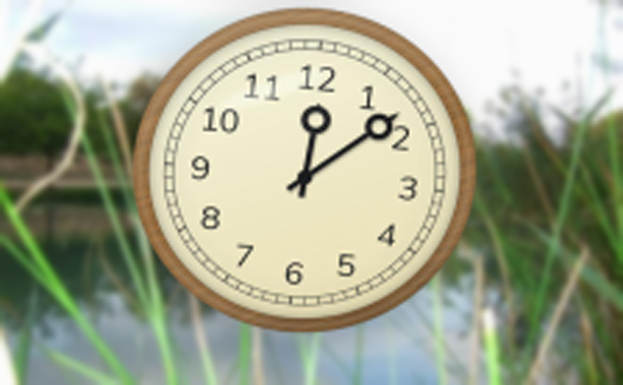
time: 12:08
